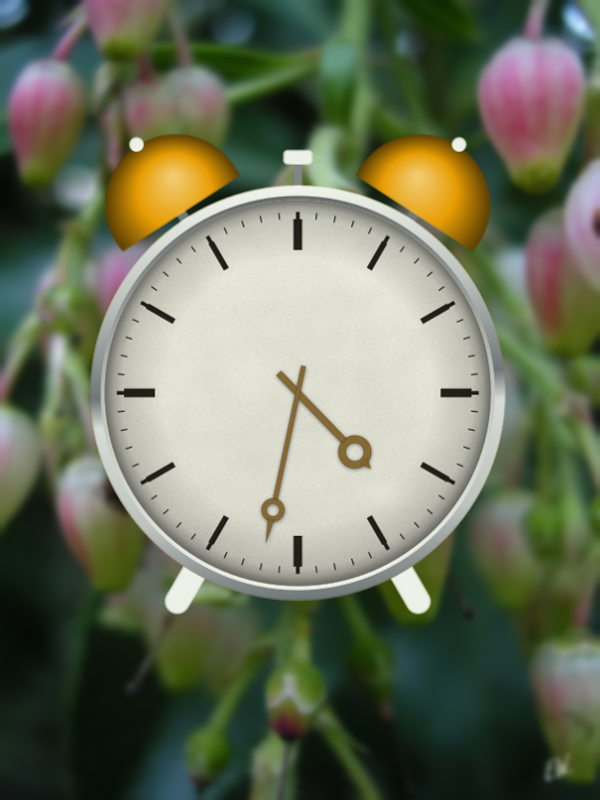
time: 4:32
